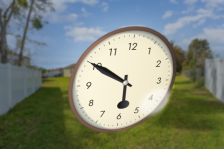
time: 5:50
